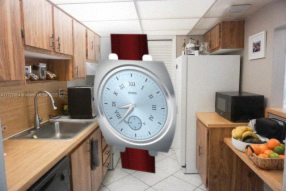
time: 8:37
